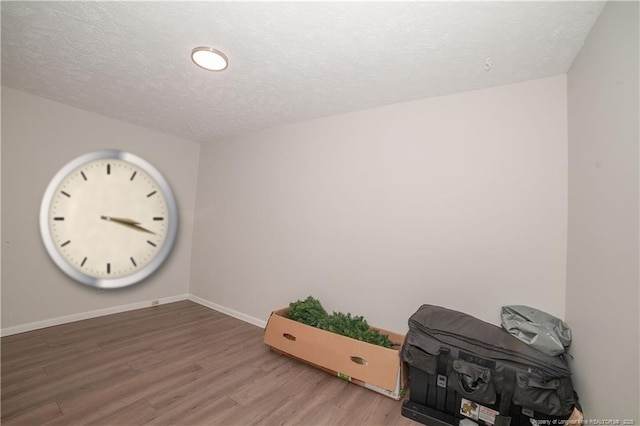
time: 3:18
